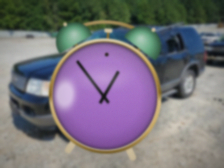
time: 12:53
